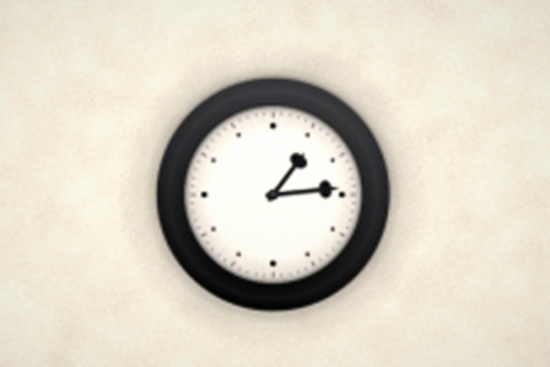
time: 1:14
